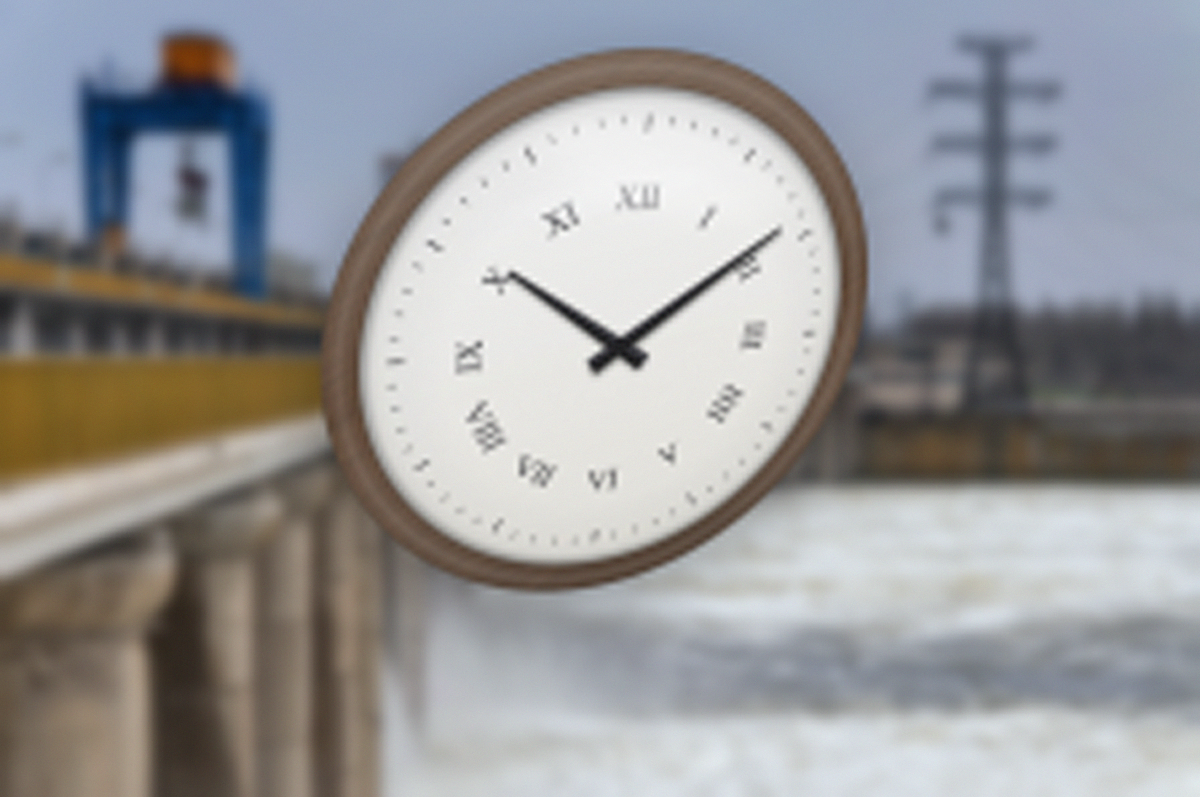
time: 10:09
